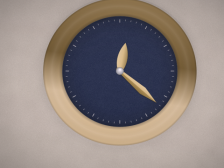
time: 12:22
